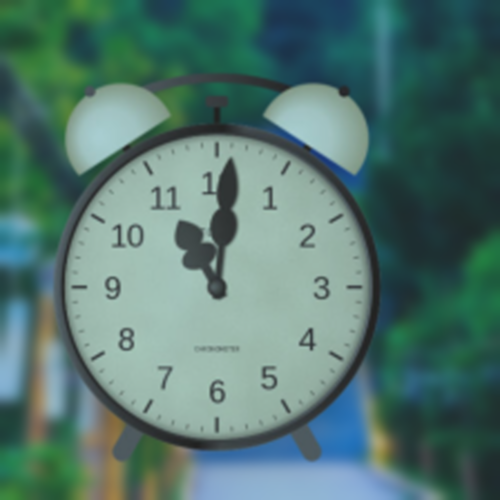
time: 11:01
